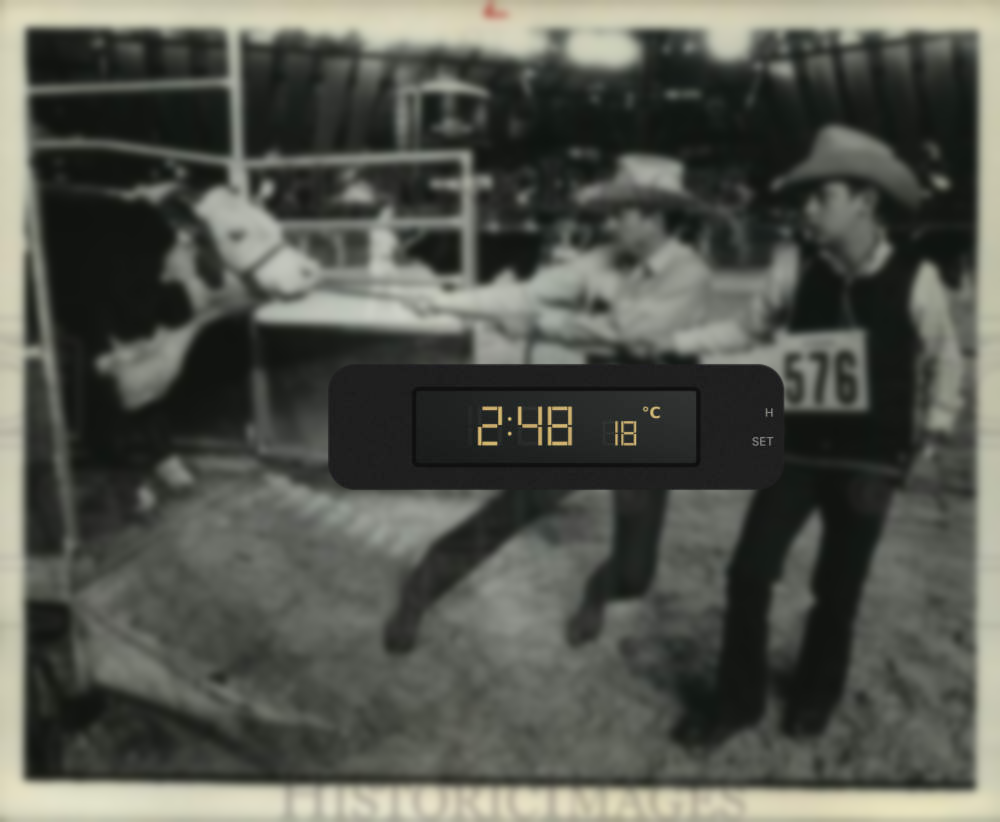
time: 2:48
